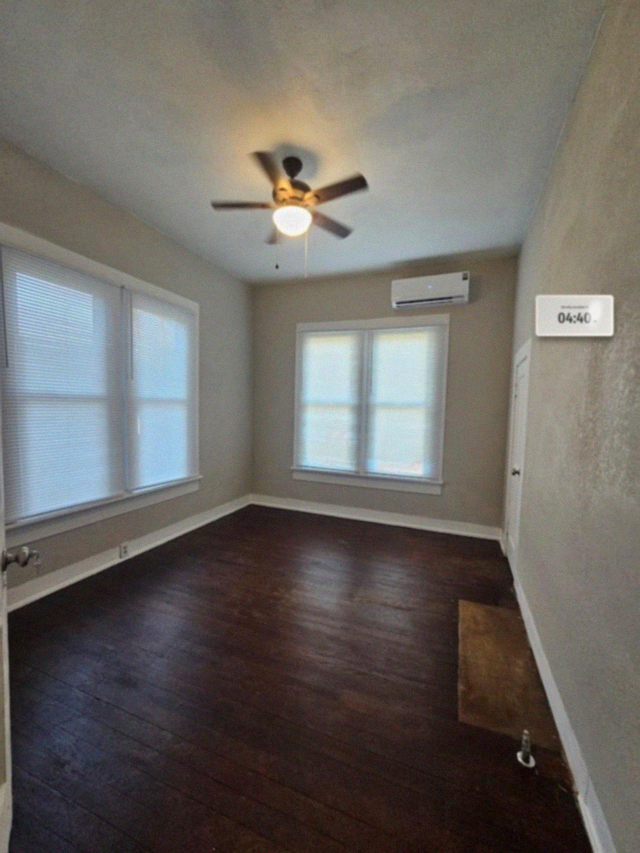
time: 4:40
